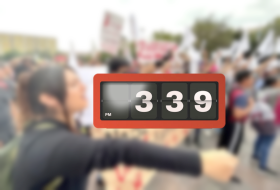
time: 3:39
